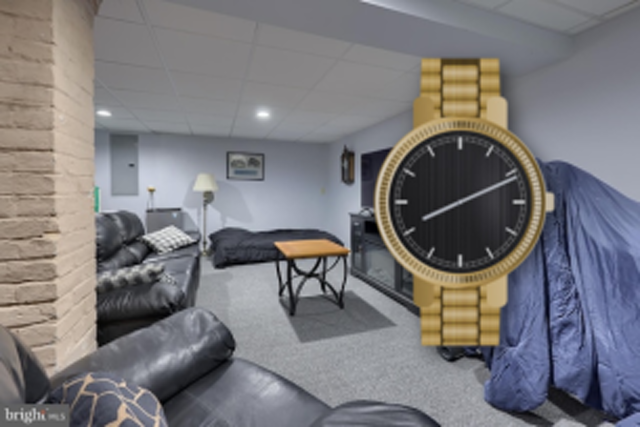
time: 8:11
